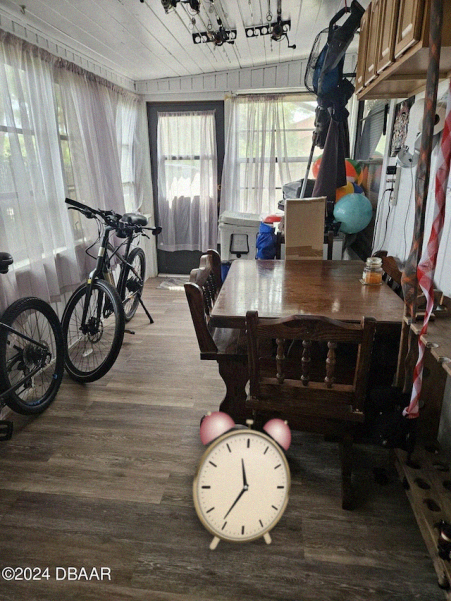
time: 11:36
